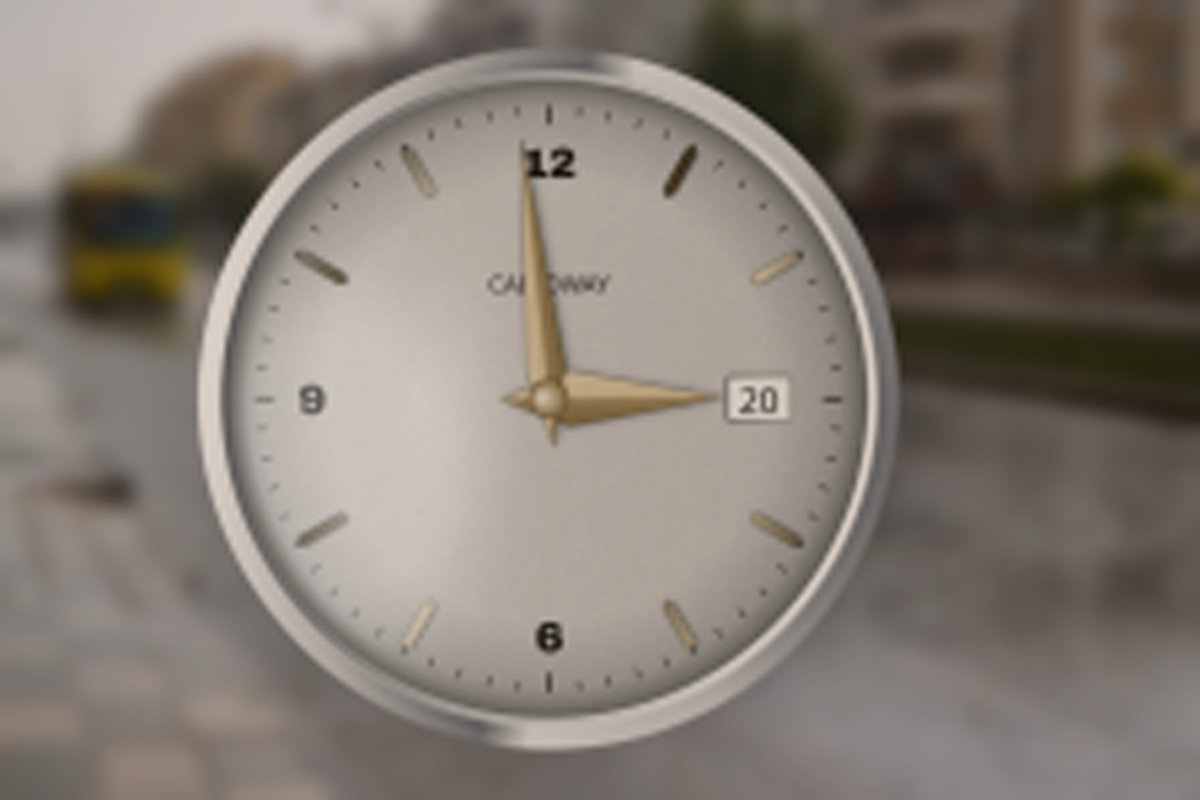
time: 2:59
